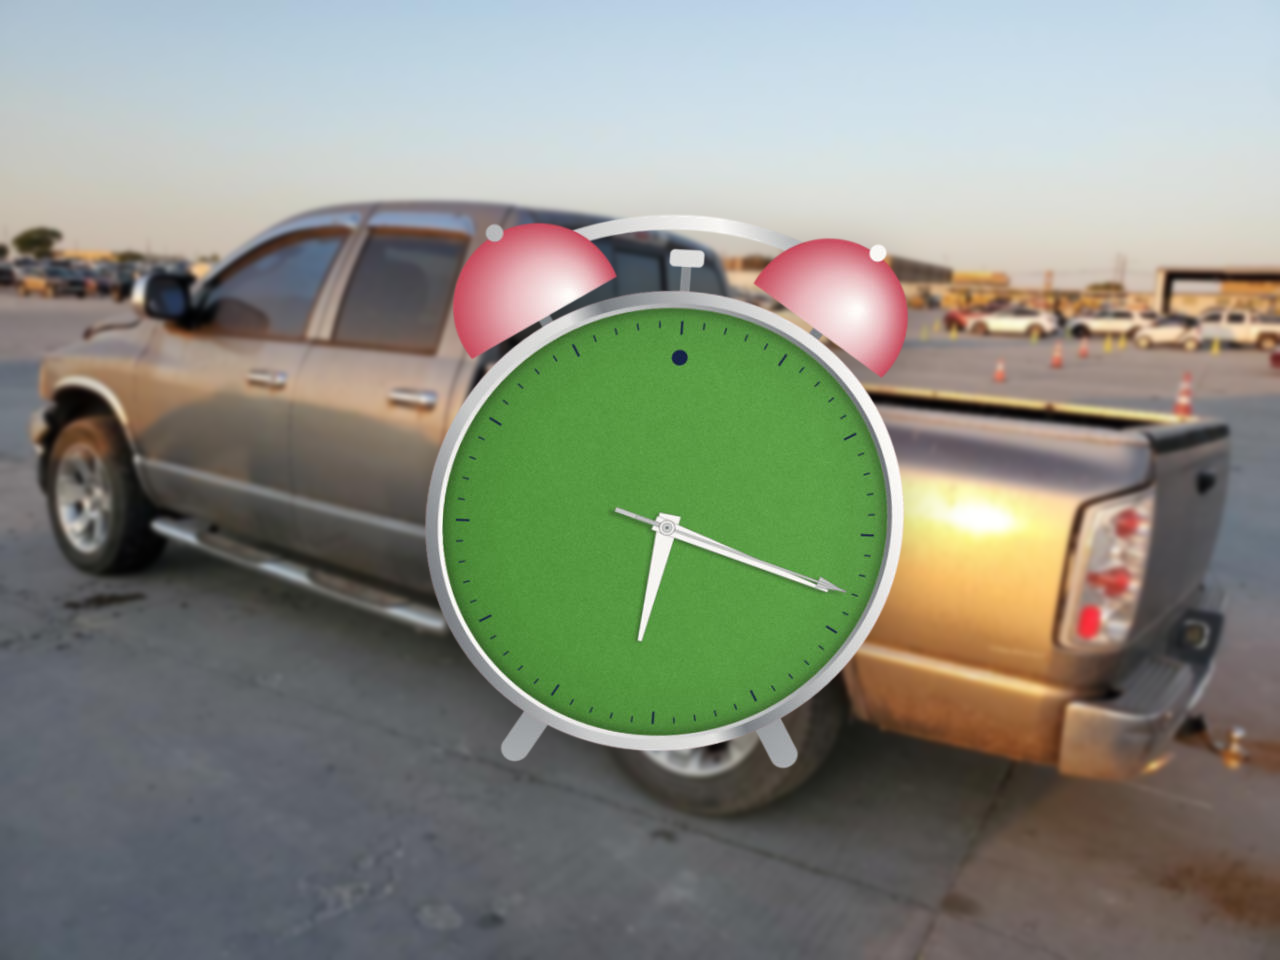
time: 6:18:18
